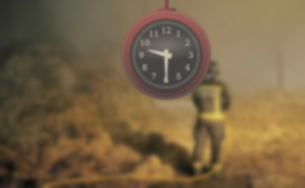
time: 9:30
